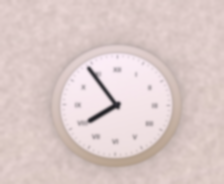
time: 7:54
